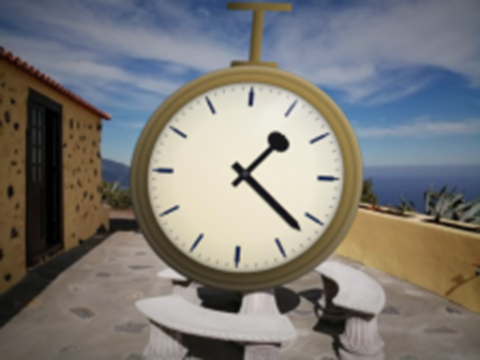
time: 1:22
